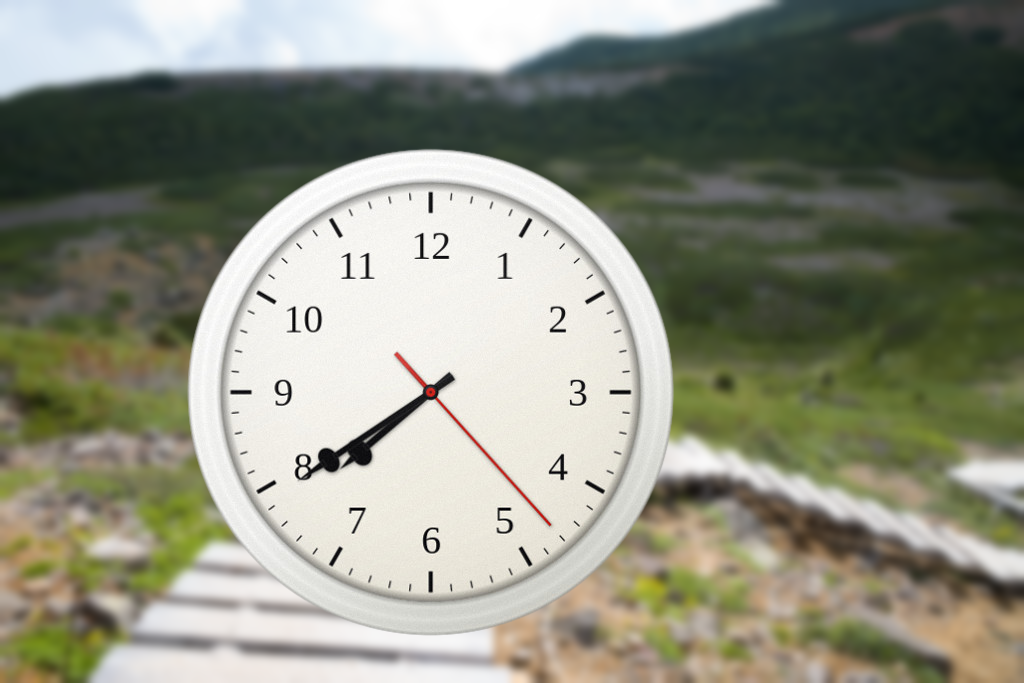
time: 7:39:23
